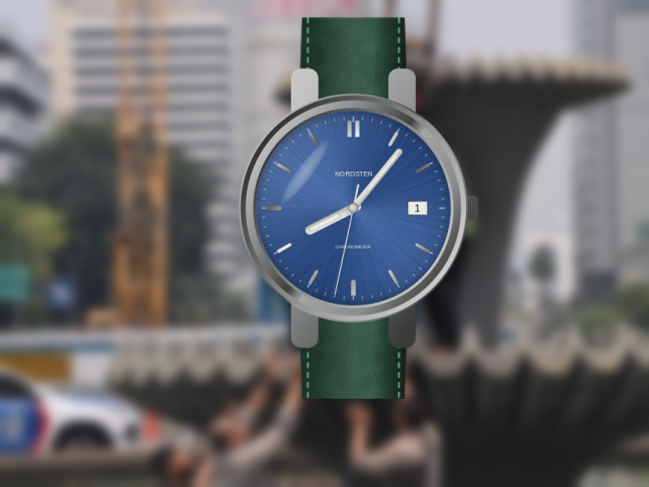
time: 8:06:32
